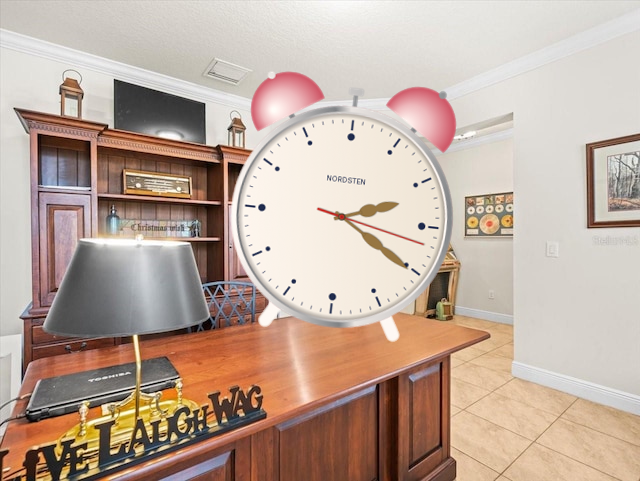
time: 2:20:17
